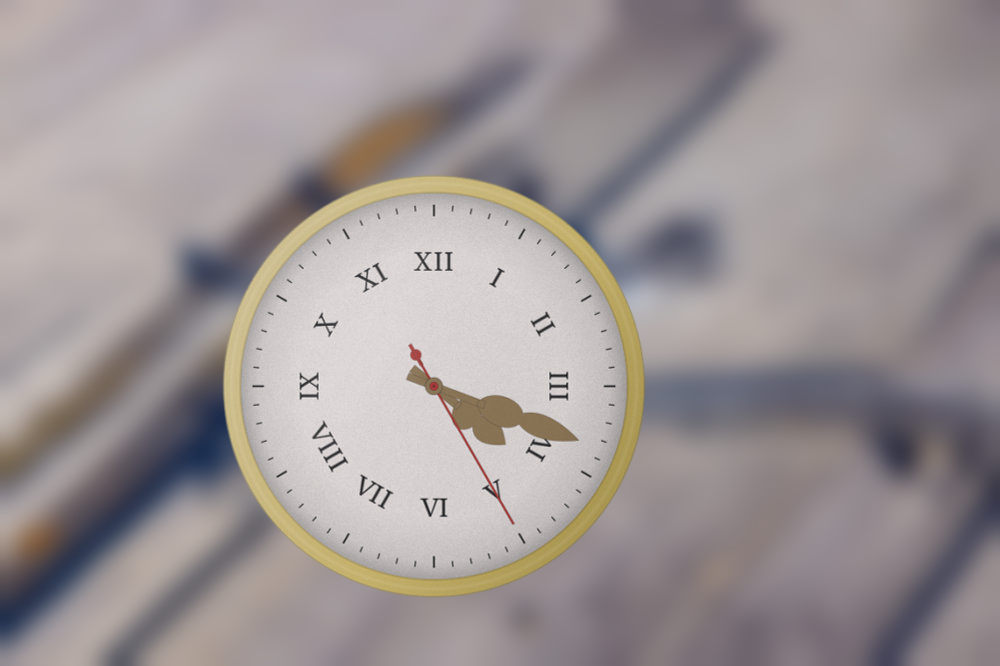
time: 4:18:25
